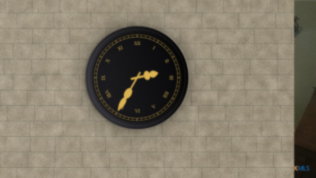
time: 2:35
